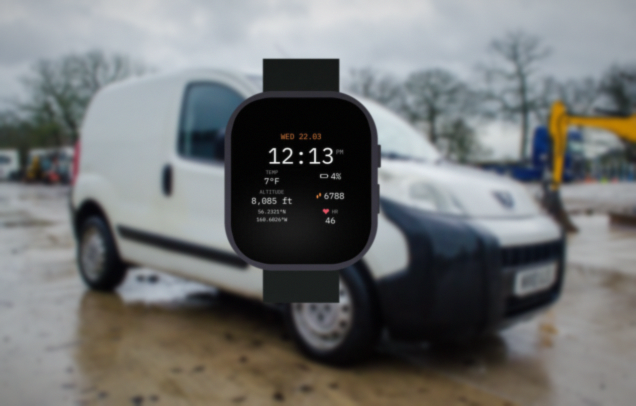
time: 12:13
